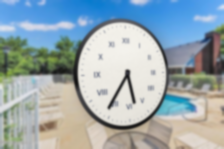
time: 5:36
